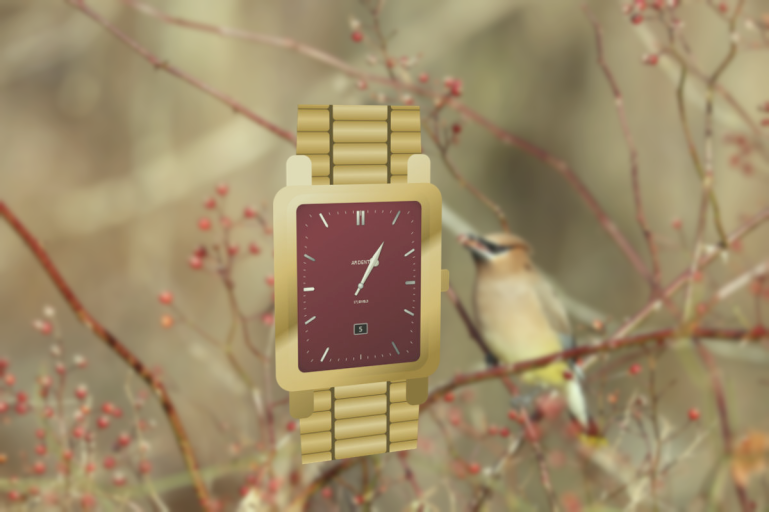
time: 1:05
